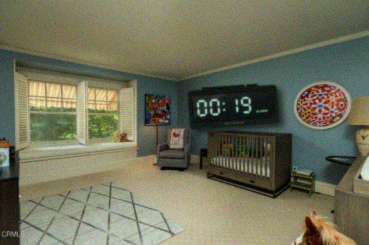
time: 0:19
